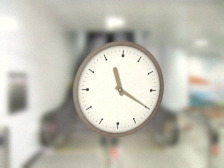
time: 11:20
